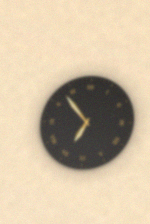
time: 6:53
